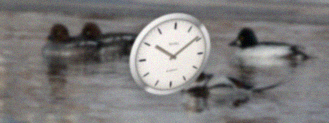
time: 10:09
